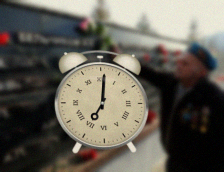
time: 7:01
